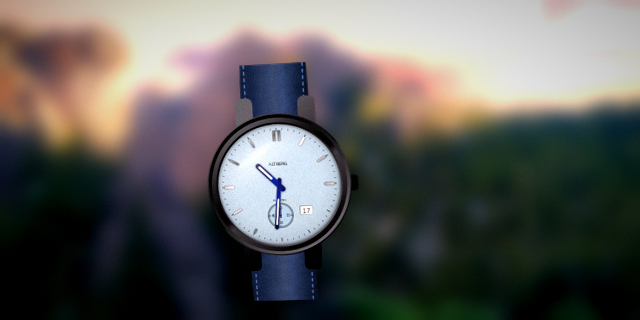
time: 10:31
